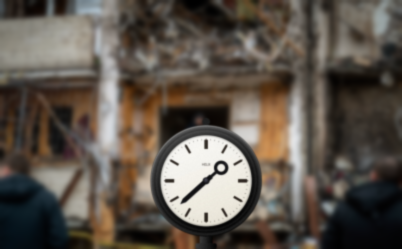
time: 1:38
